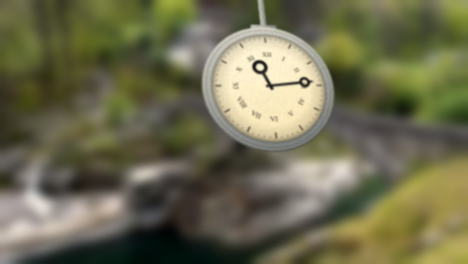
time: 11:14
